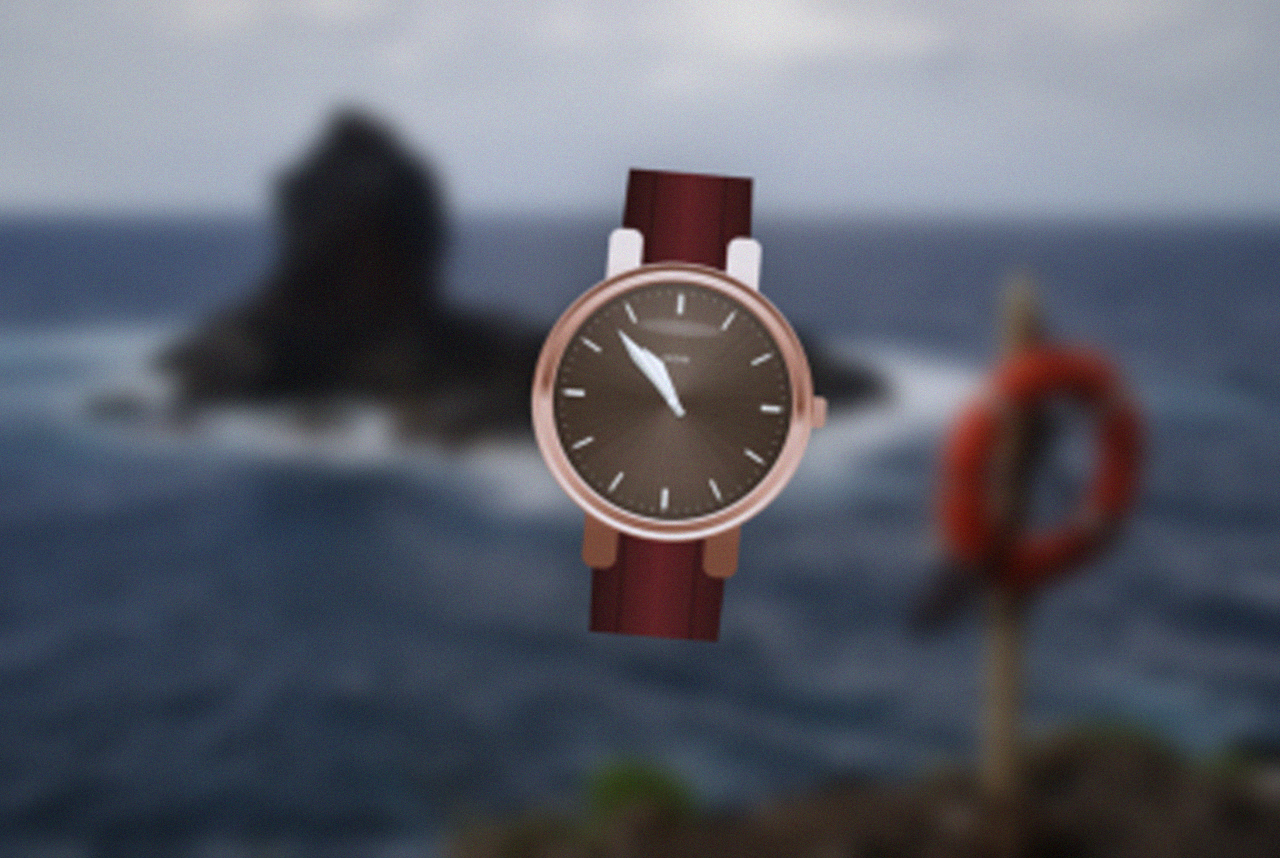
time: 10:53
